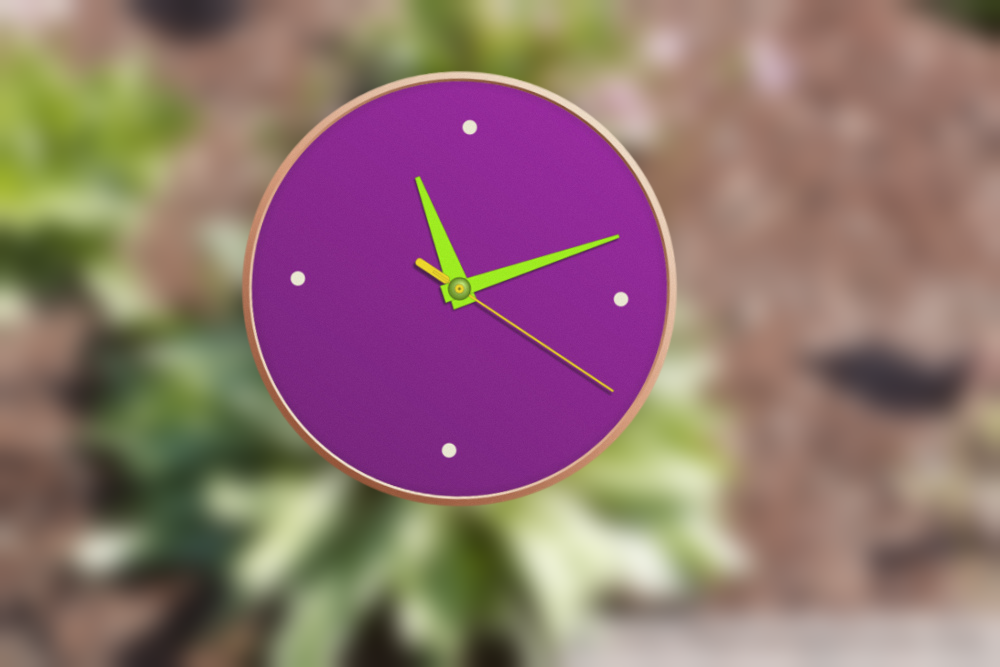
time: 11:11:20
